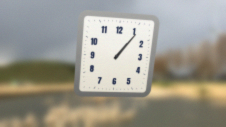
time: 1:06
